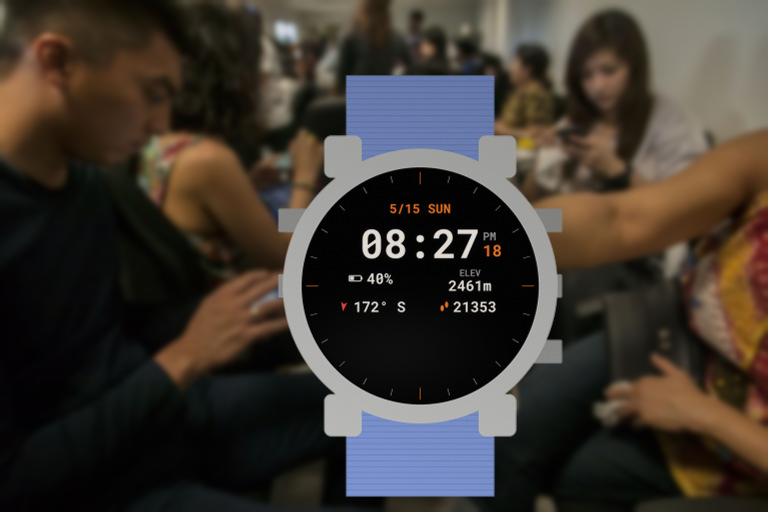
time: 8:27:18
